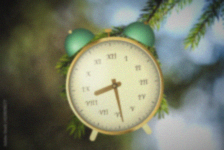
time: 8:29
